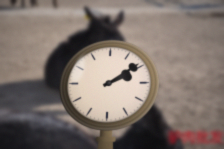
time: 2:09
